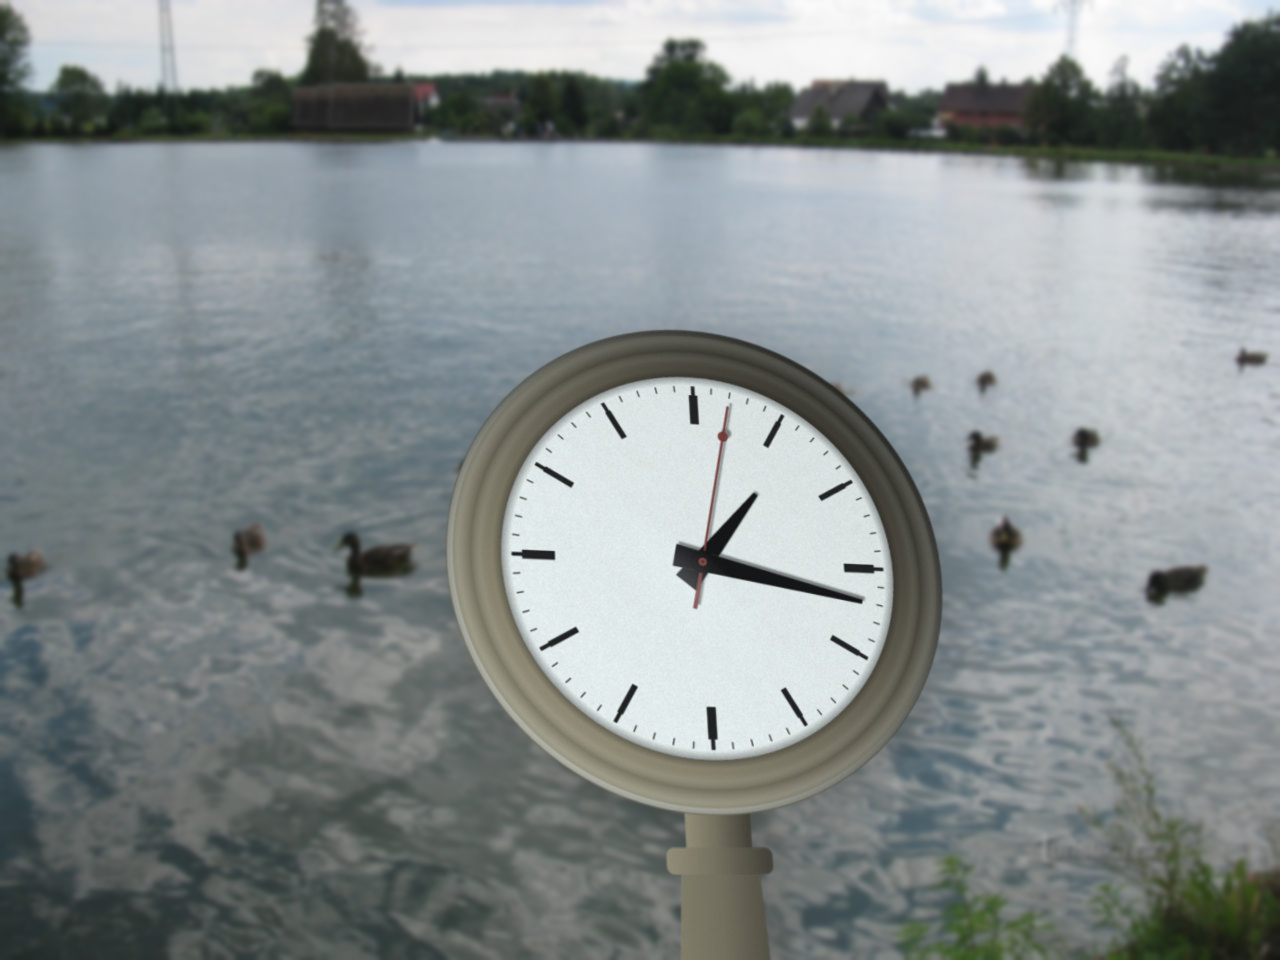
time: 1:17:02
